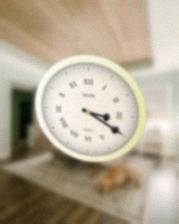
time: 3:20
